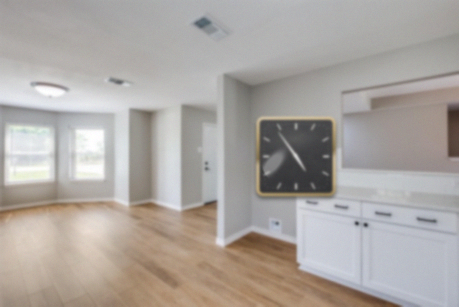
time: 4:54
